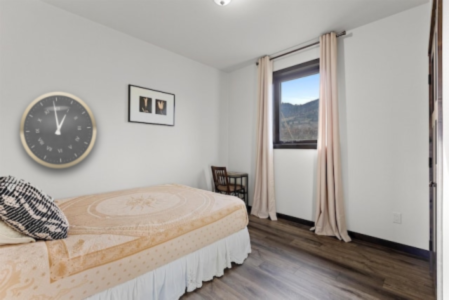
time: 12:59
